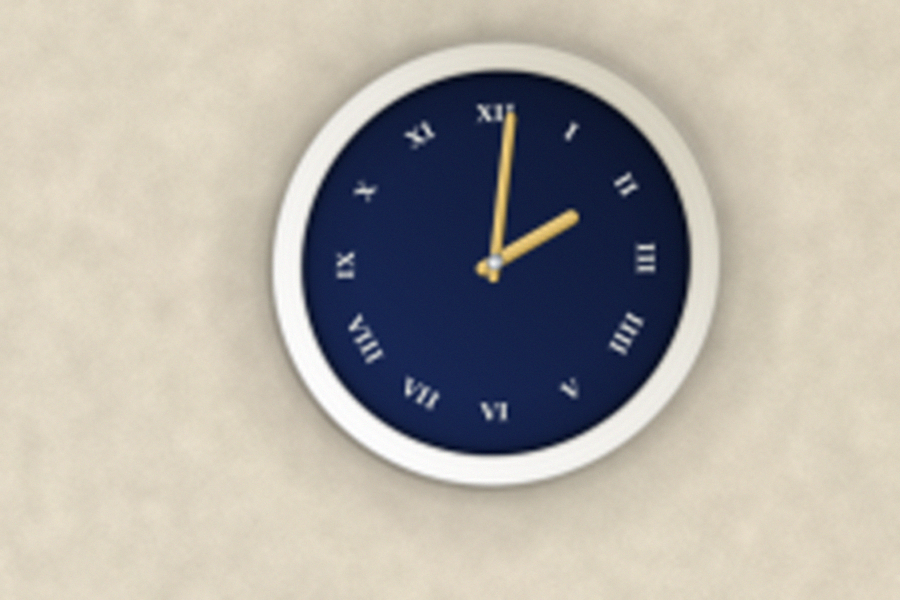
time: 2:01
